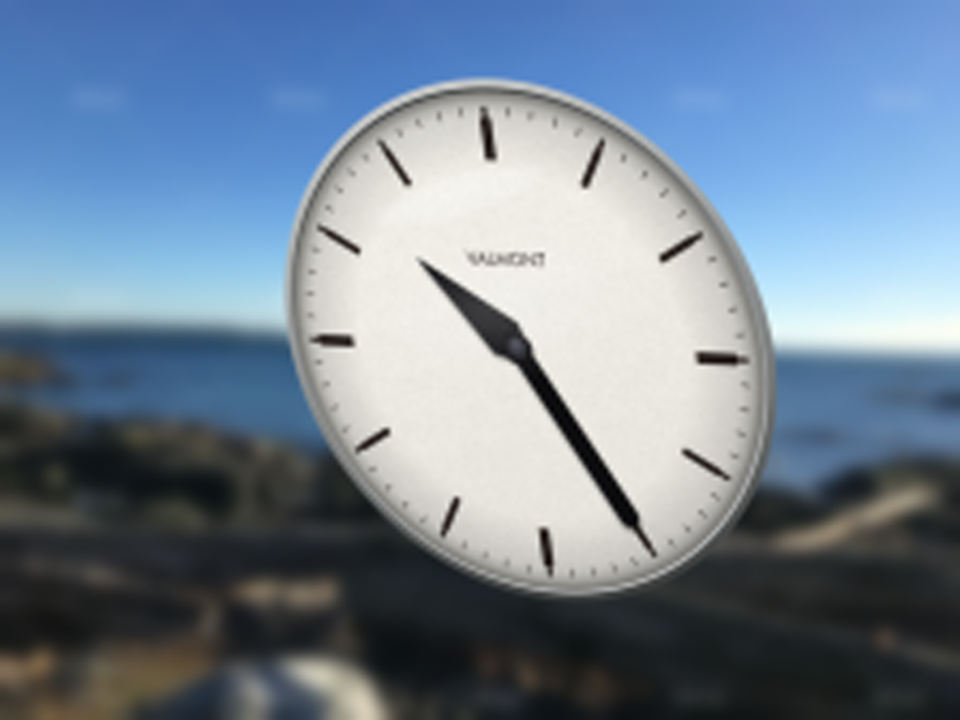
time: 10:25
